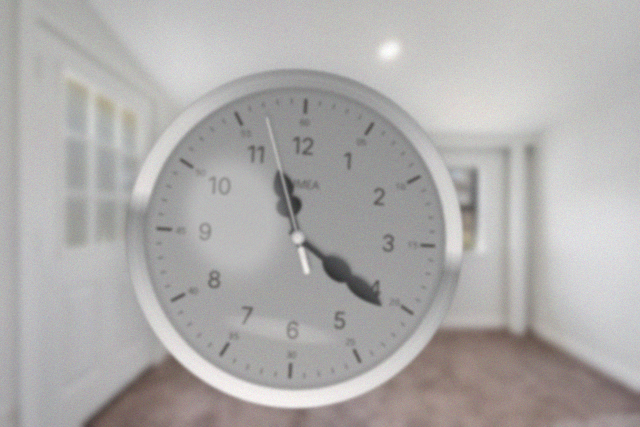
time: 11:20:57
